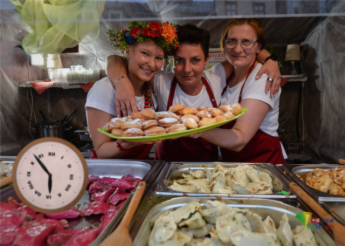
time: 5:53
